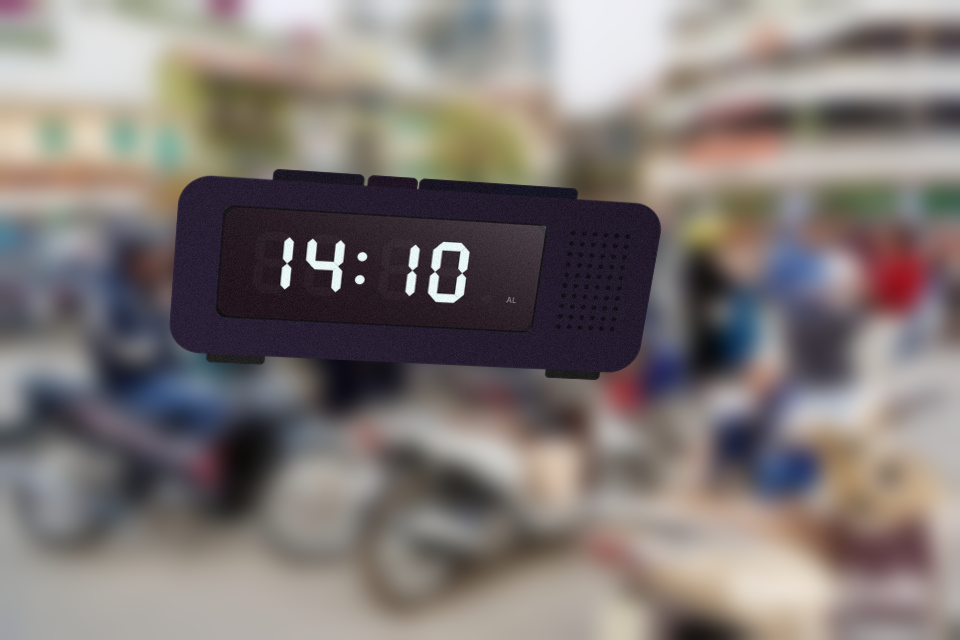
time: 14:10
